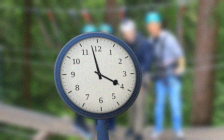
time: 3:58
